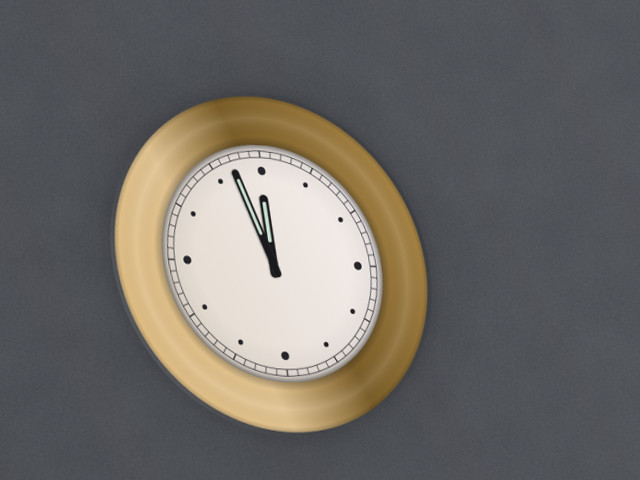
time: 11:57
